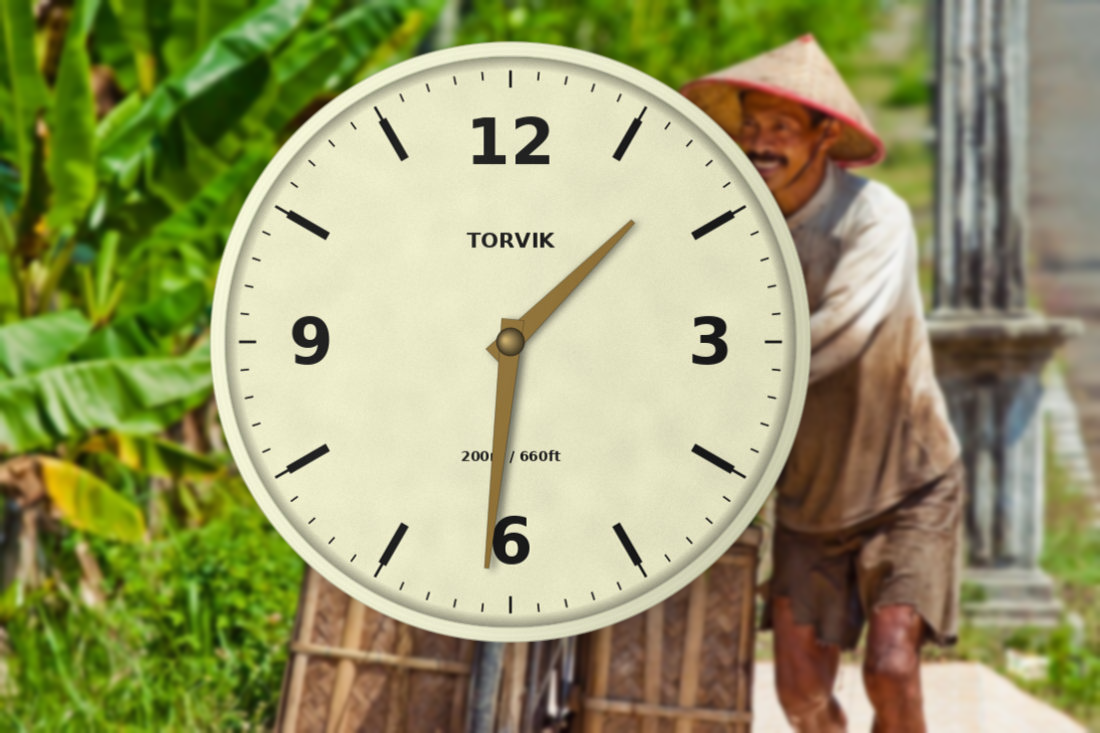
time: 1:31
